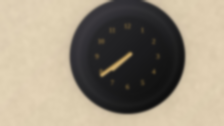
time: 7:39
